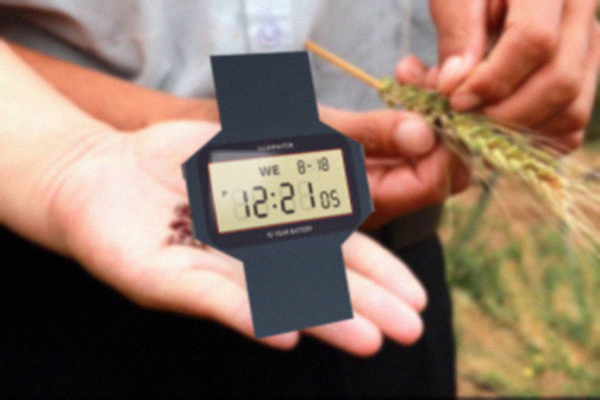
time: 12:21:05
